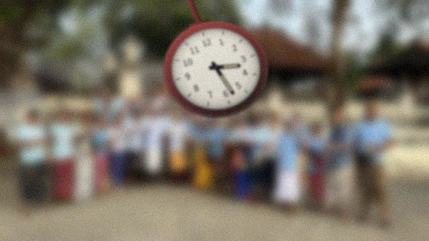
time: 3:28
